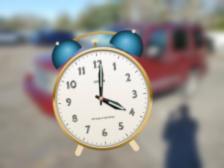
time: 4:01
